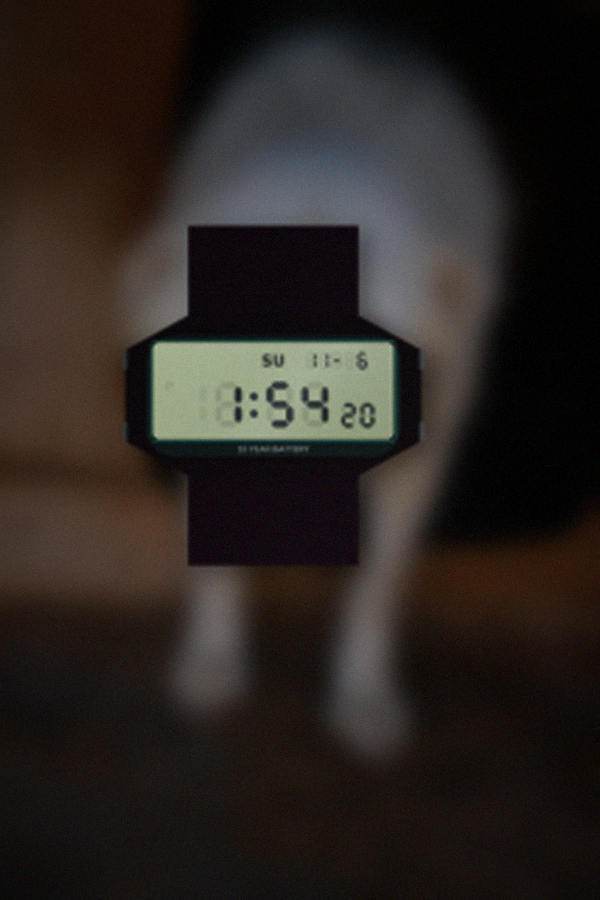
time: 1:54:20
